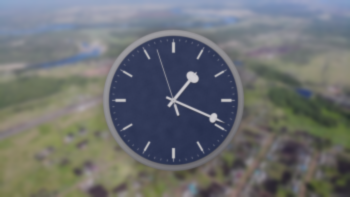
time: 1:18:57
